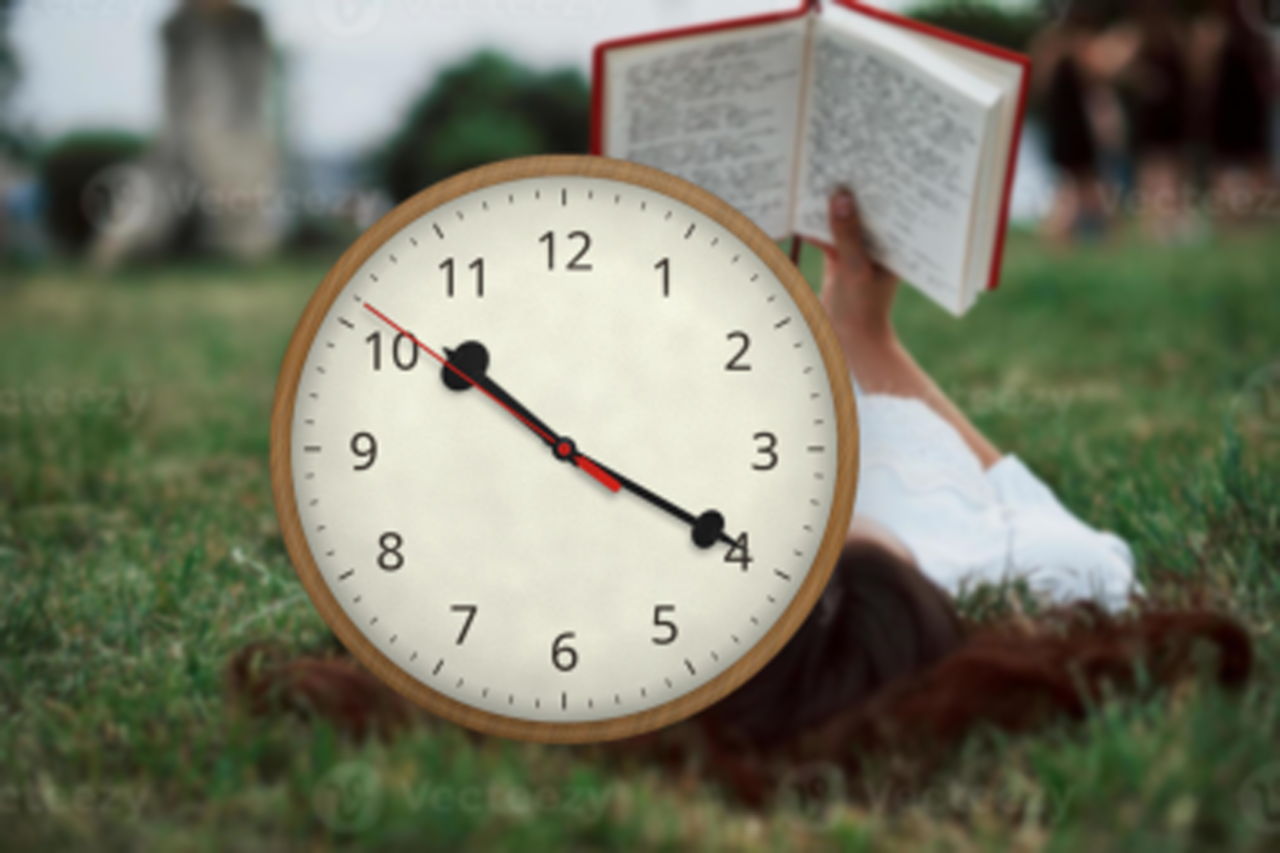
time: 10:19:51
